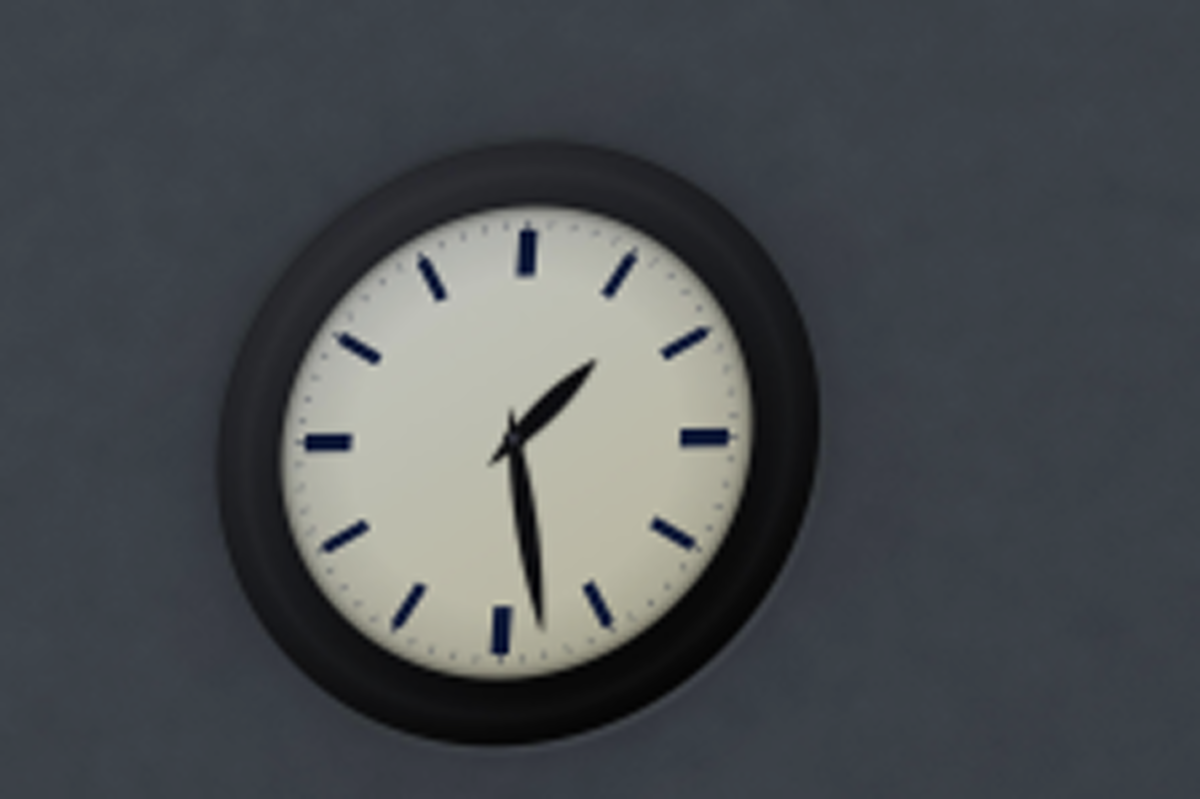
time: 1:28
